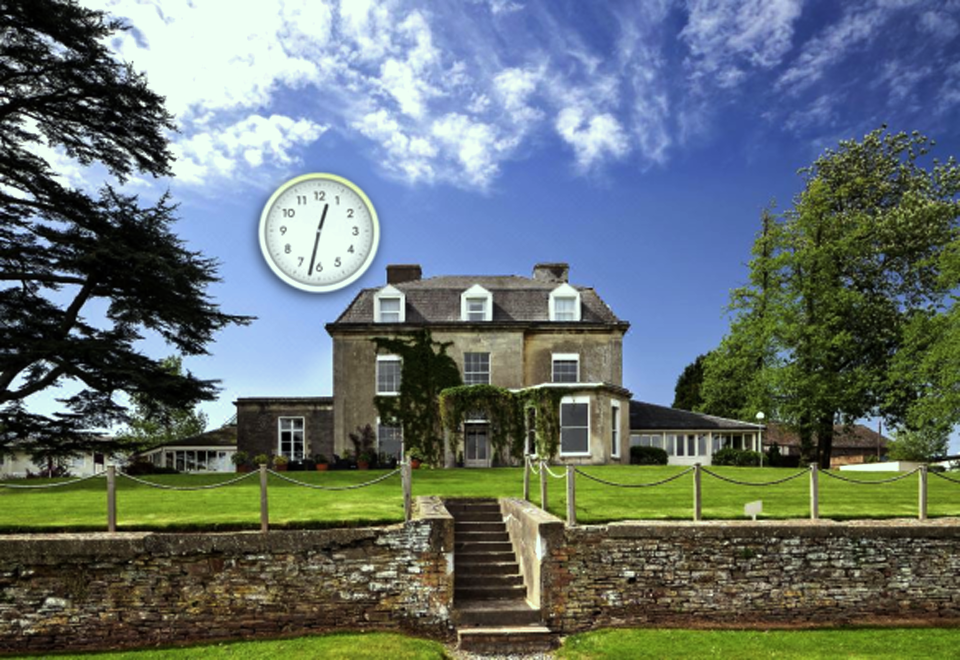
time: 12:32
